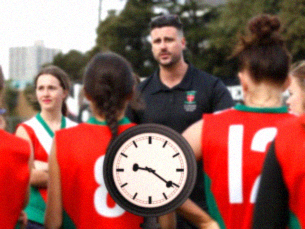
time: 9:21
